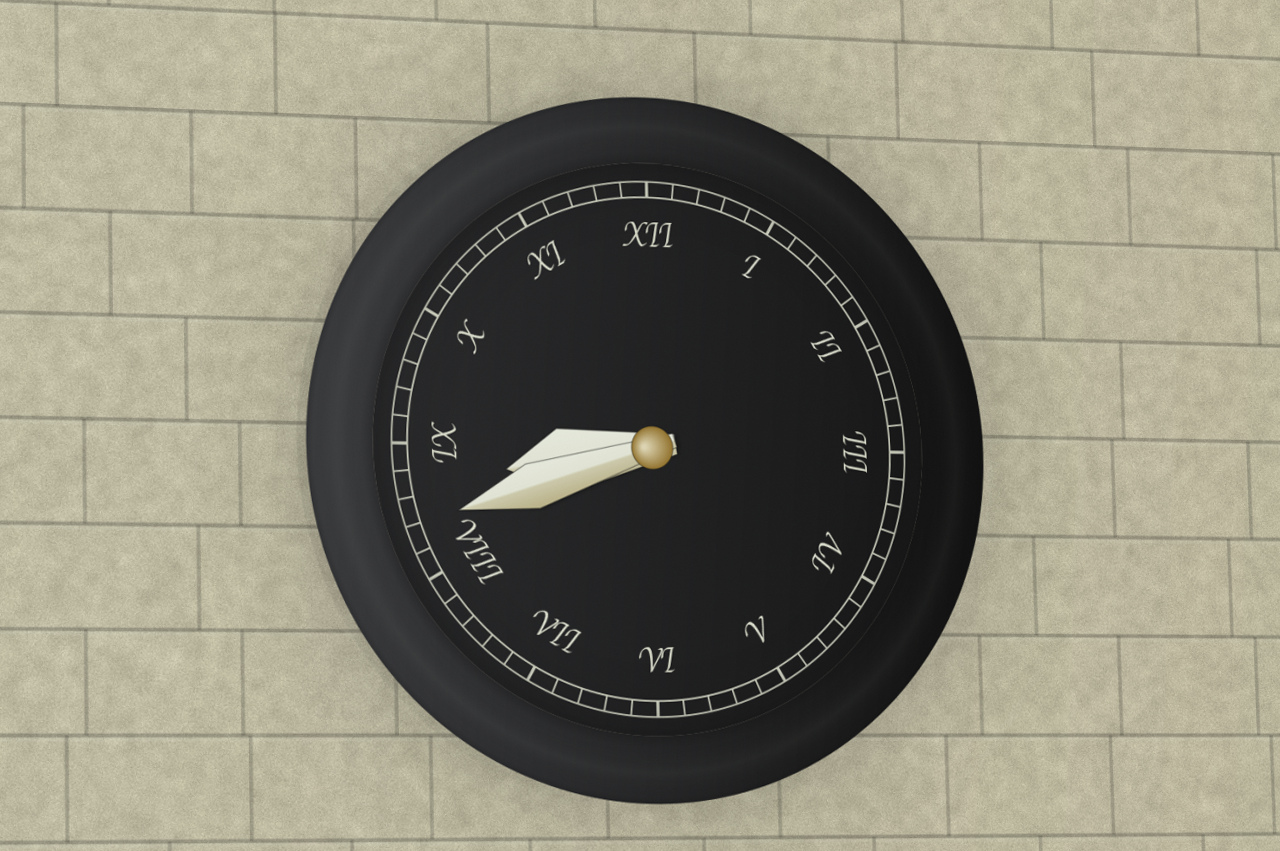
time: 8:42
